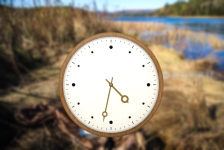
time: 4:32
